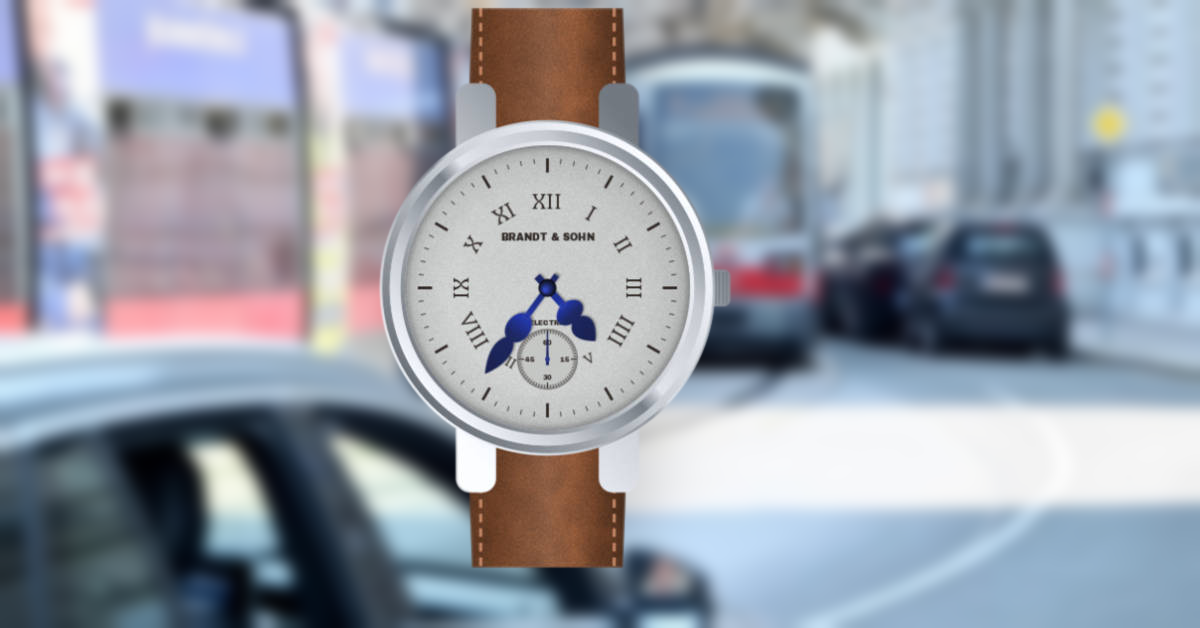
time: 4:36
